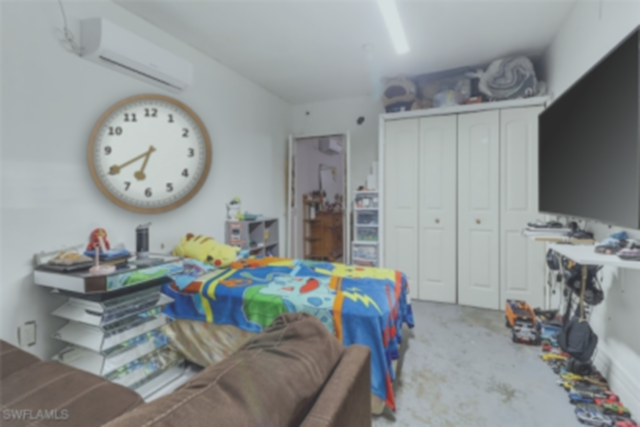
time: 6:40
